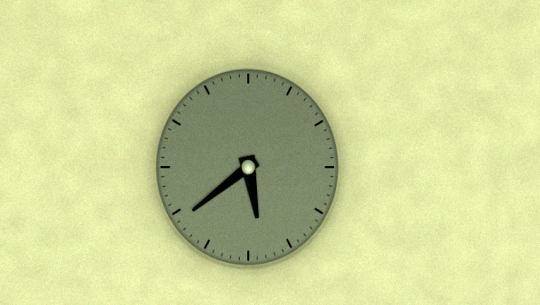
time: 5:39
